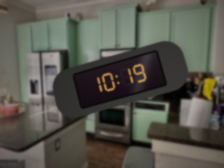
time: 10:19
